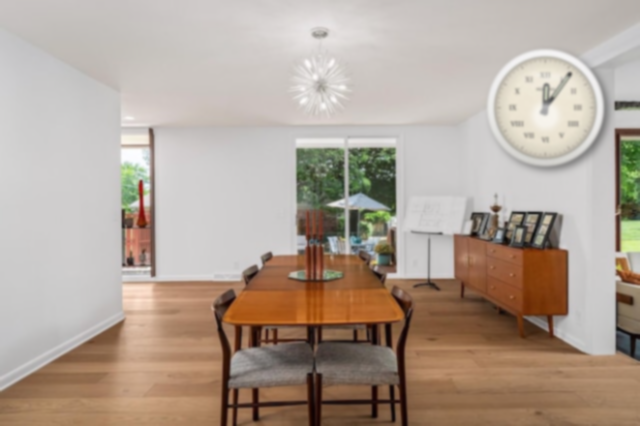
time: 12:06
